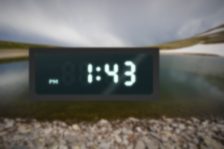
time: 1:43
